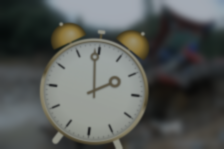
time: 1:59
